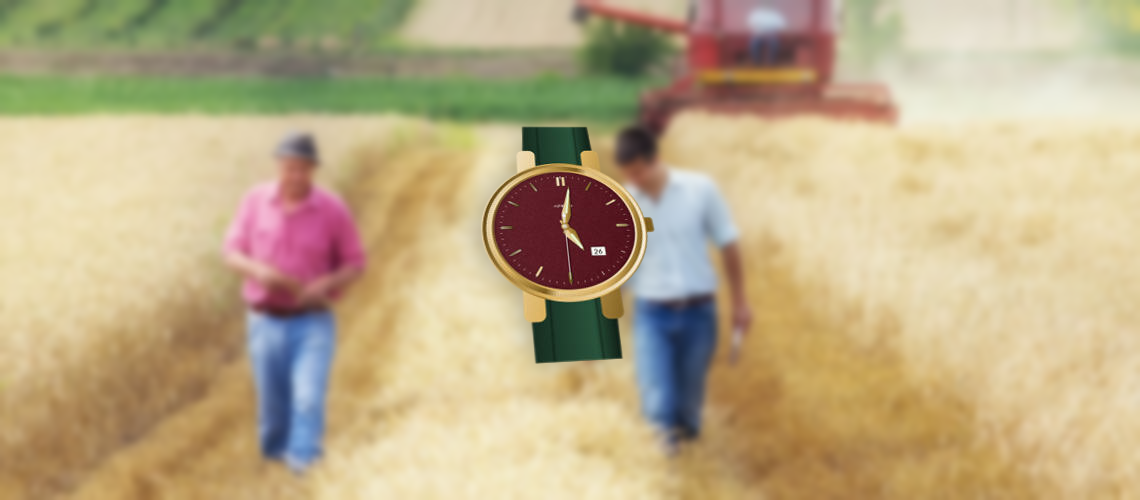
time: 5:01:30
